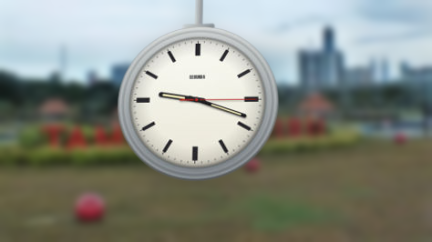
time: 9:18:15
